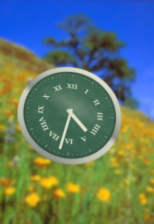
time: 4:32
